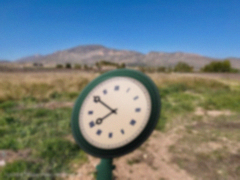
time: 7:51
